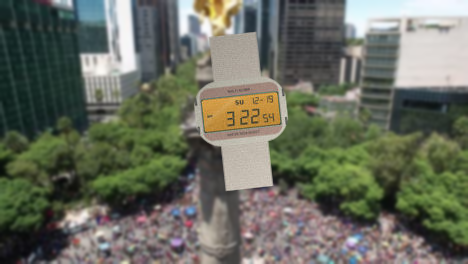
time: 3:22:54
